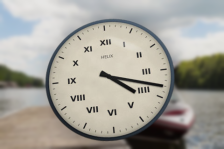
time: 4:18
